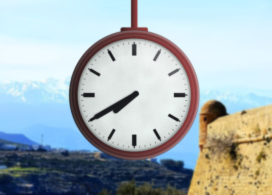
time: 7:40
